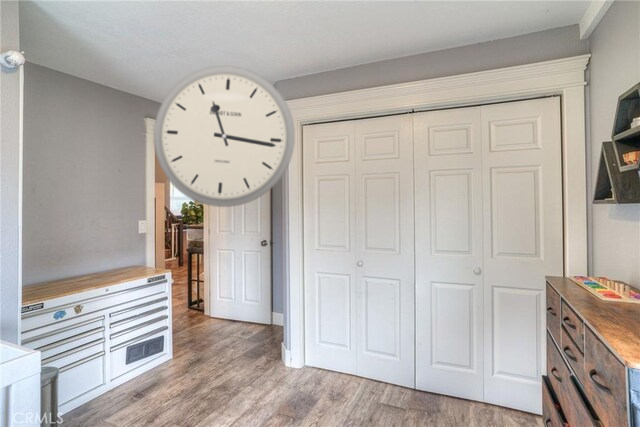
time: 11:16
